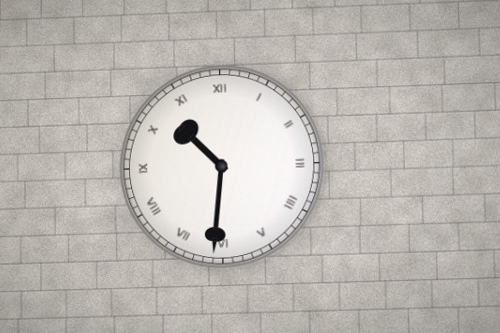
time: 10:31
